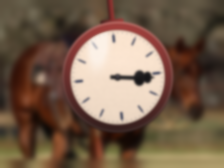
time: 3:16
